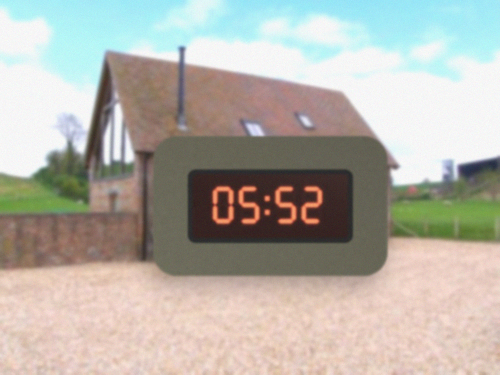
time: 5:52
